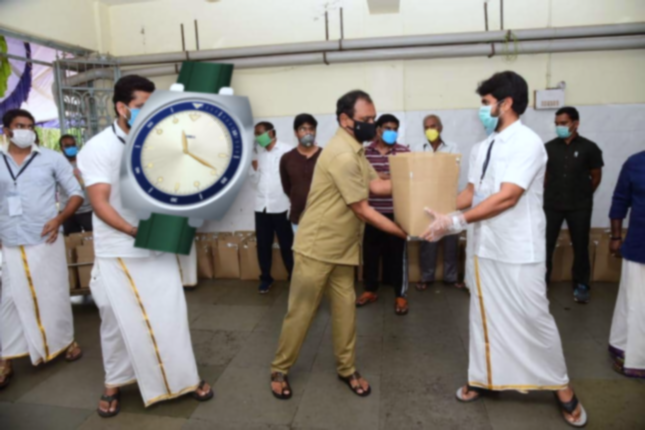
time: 11:19
